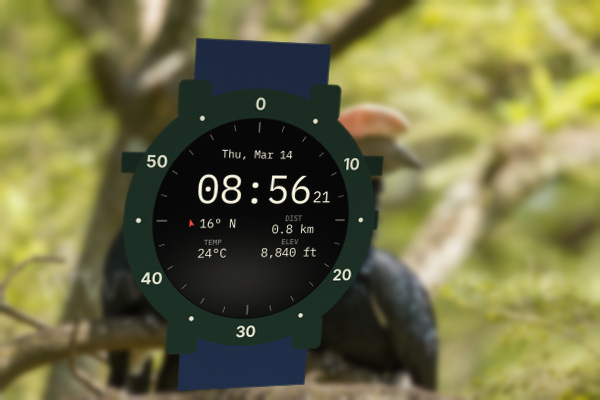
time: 8:56:21
